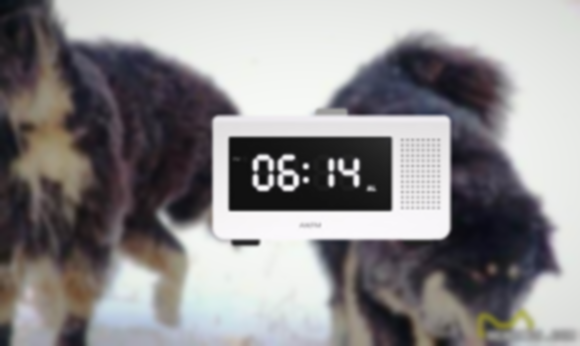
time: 6:14
